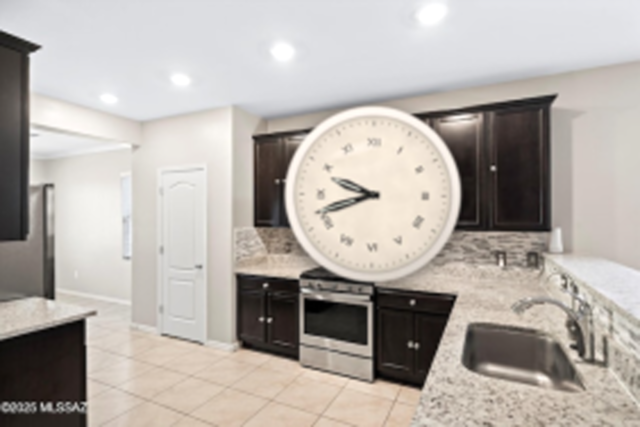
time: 9:42
